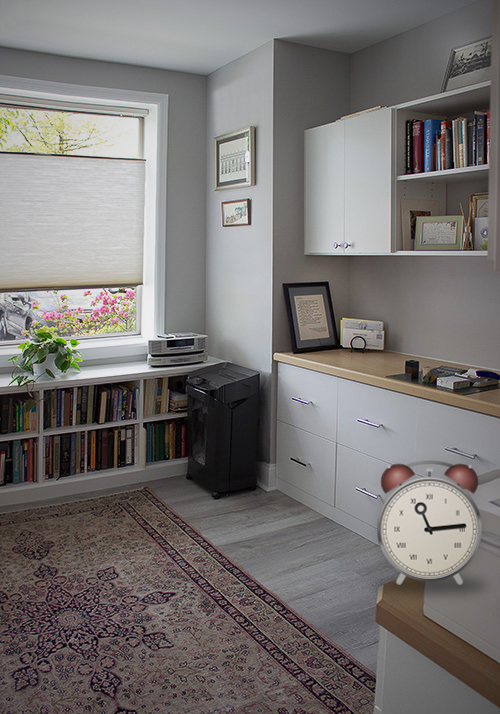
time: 11:14
